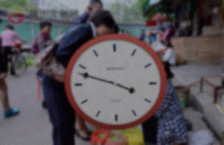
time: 3:48
